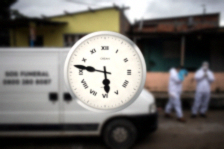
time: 5:47
